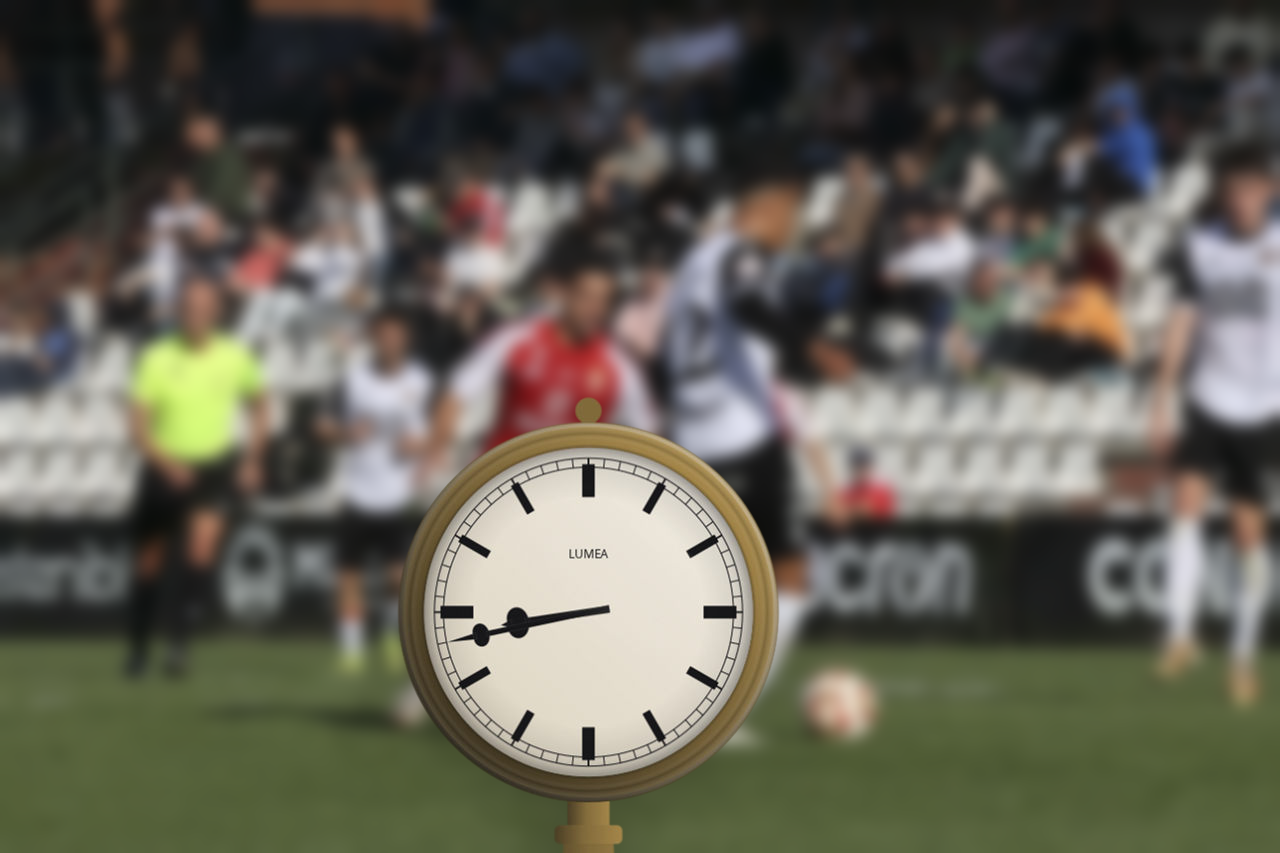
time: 8:43
